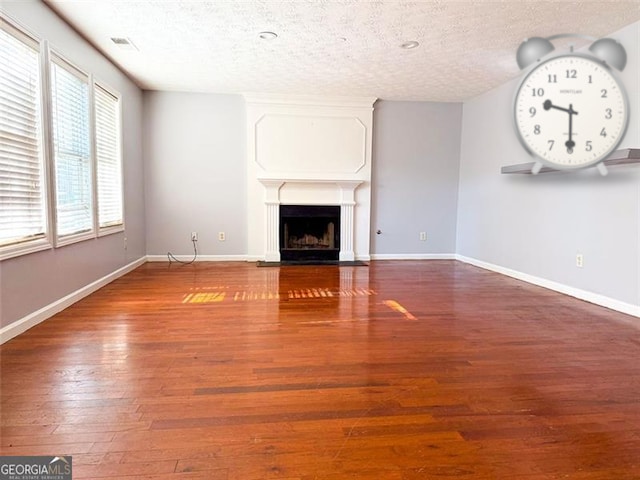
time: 9:30
